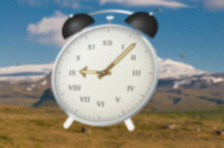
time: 9:07
